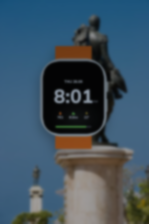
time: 8:01
